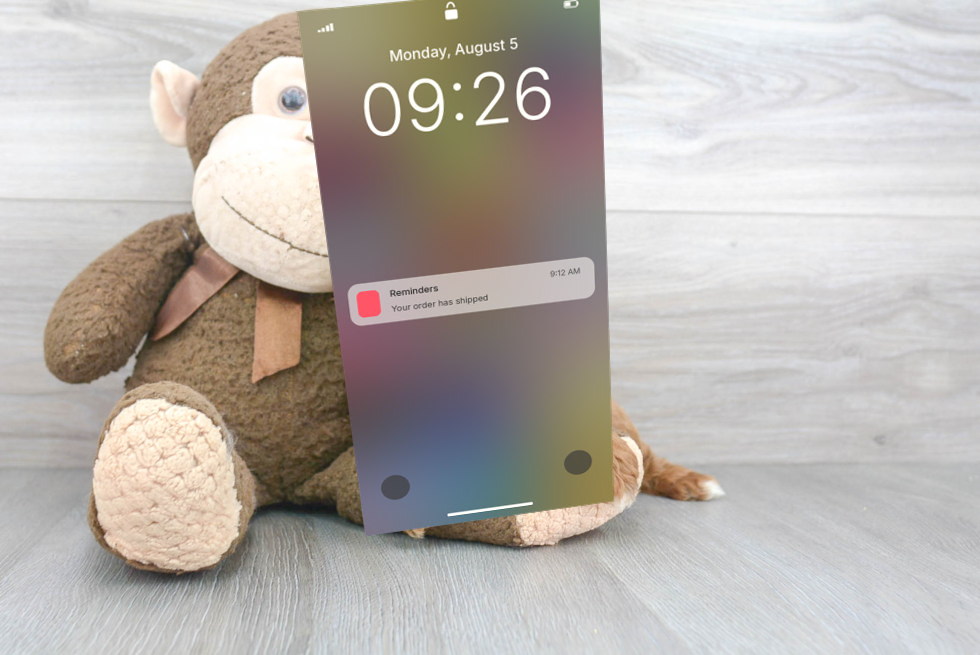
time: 9:26
